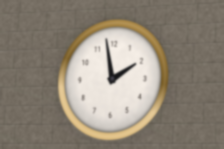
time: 1:58
